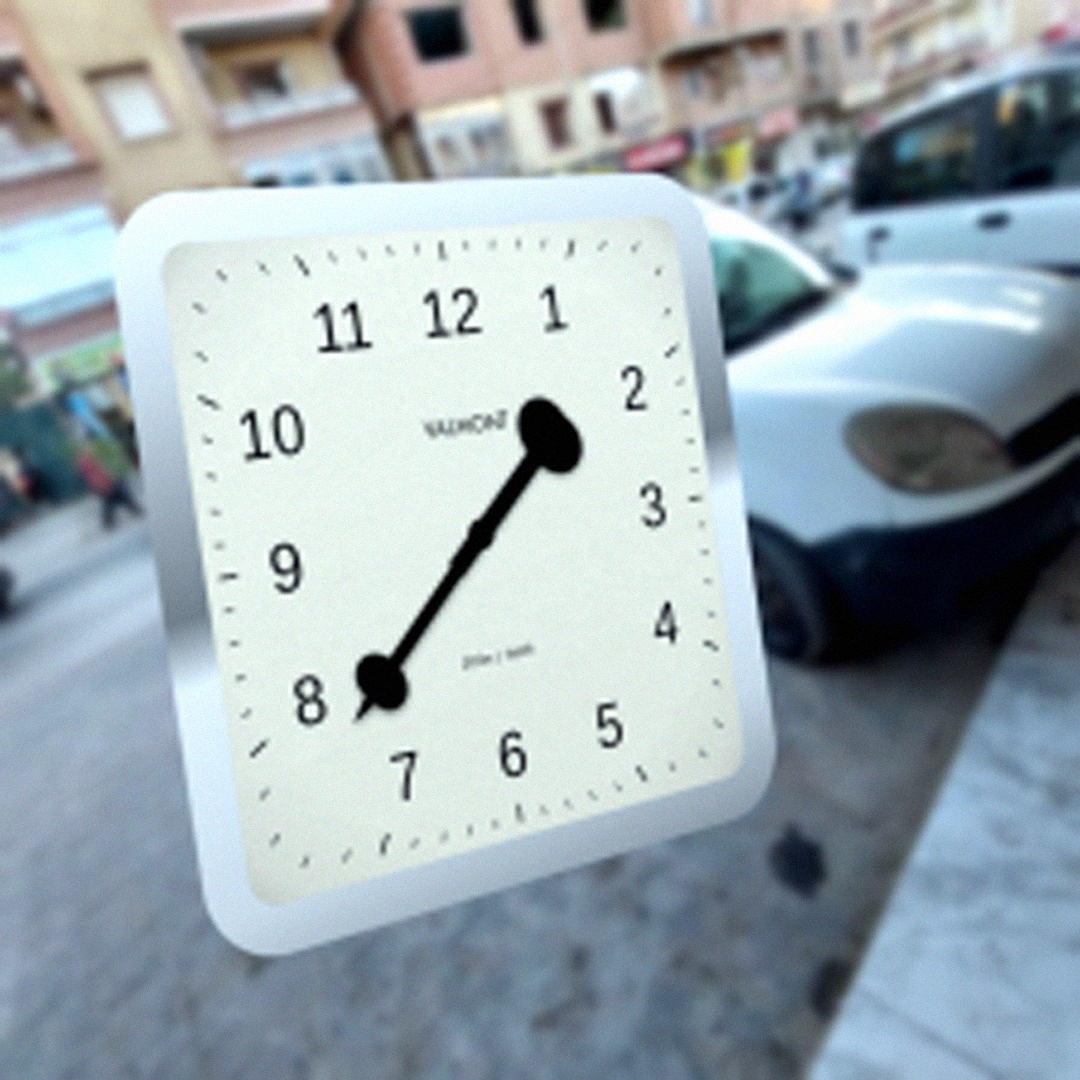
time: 1:38
